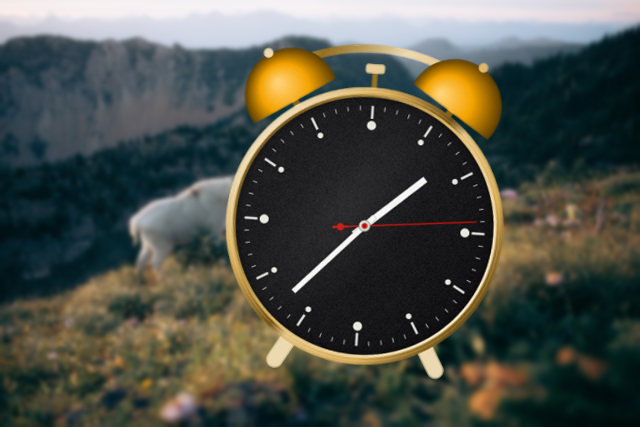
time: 1:37:14
